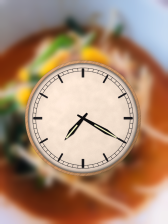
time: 7:20
